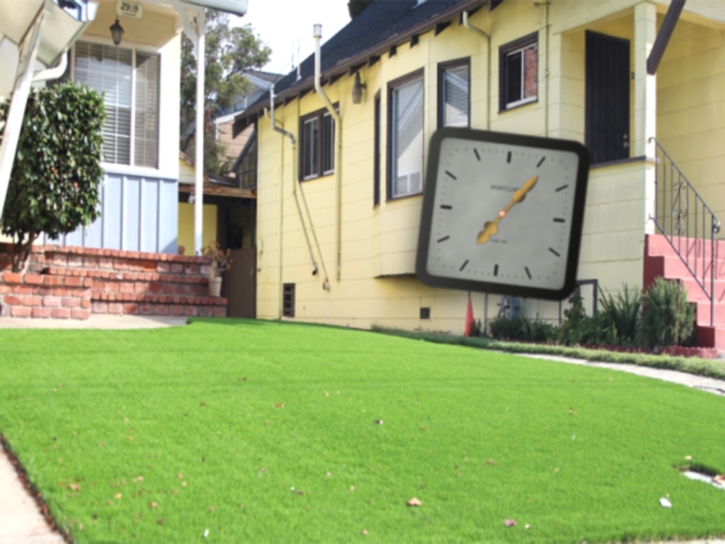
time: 7:06
